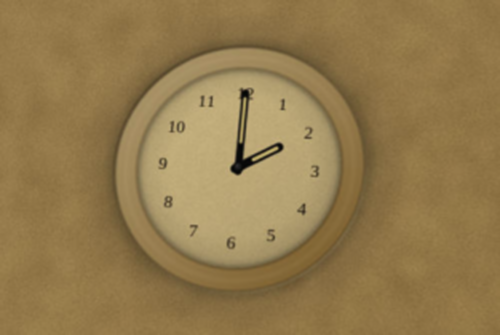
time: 2:00
